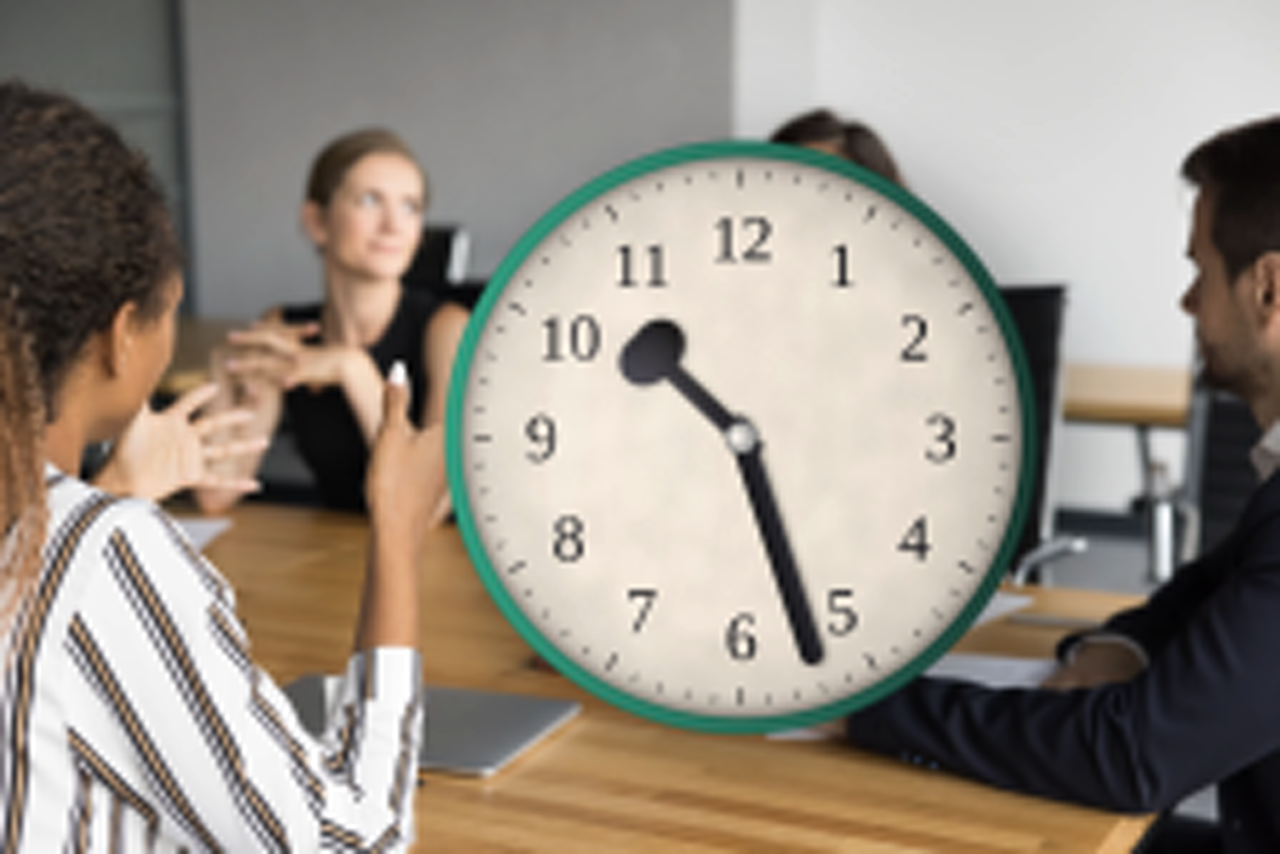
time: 10:27
